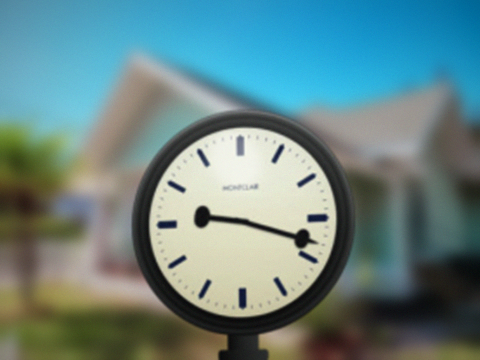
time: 9:18
